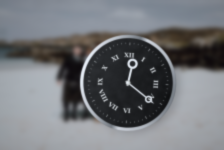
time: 12:21
